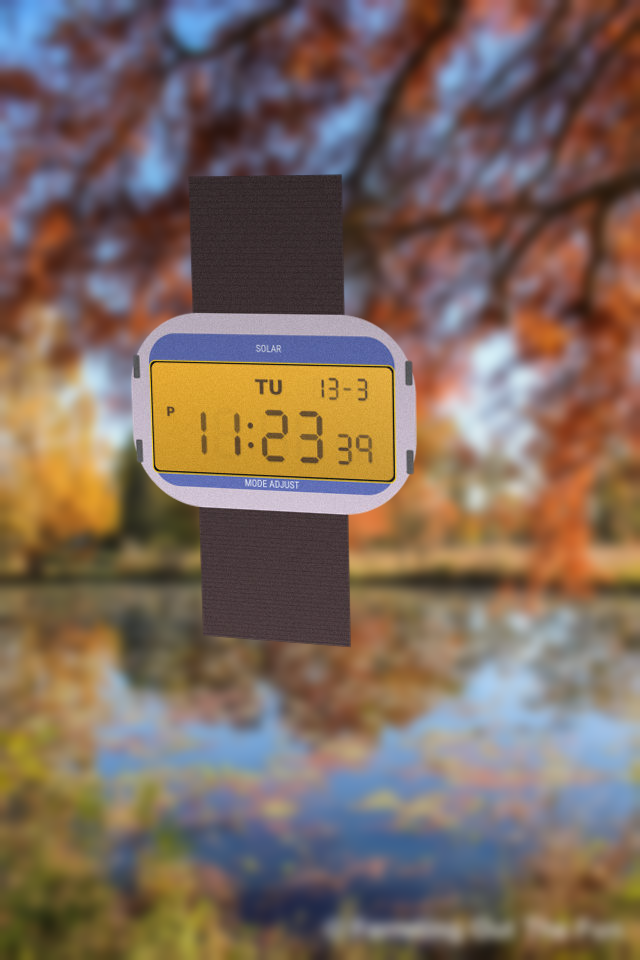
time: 11:23:39
